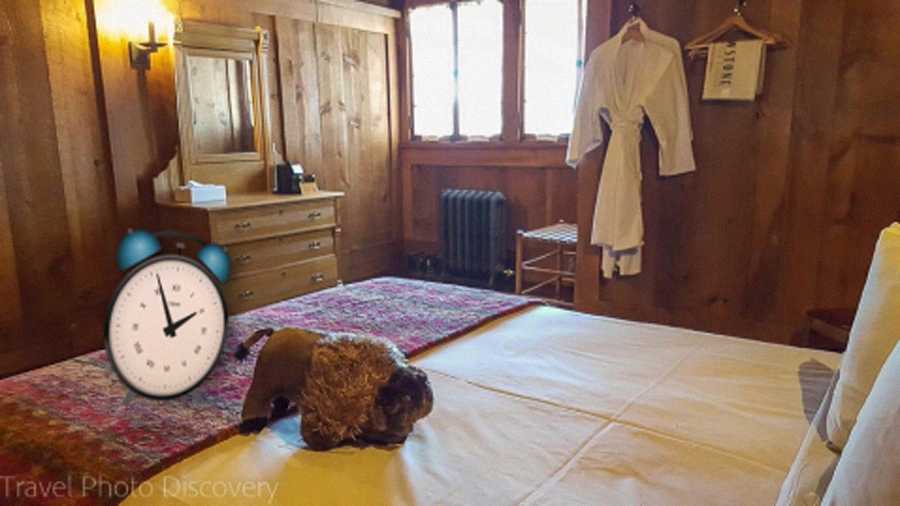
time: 1:56
